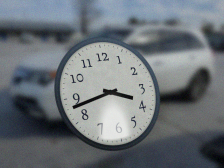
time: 3:43
